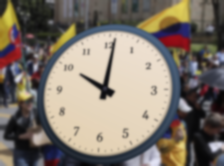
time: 10:01
